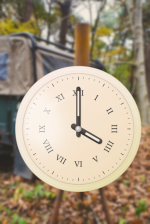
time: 4:00
